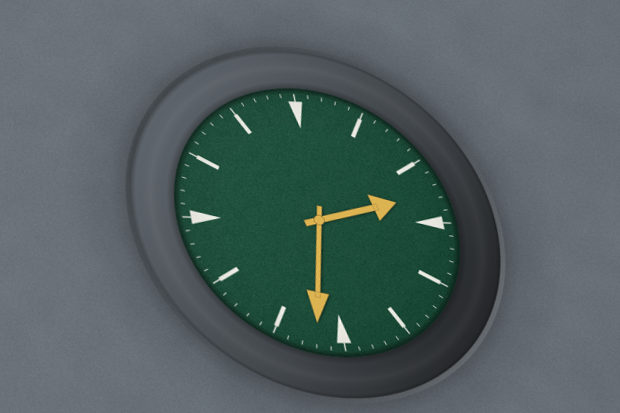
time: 2:32
